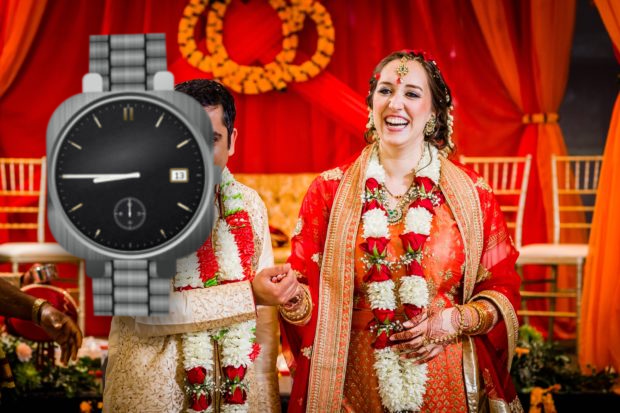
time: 8:45
